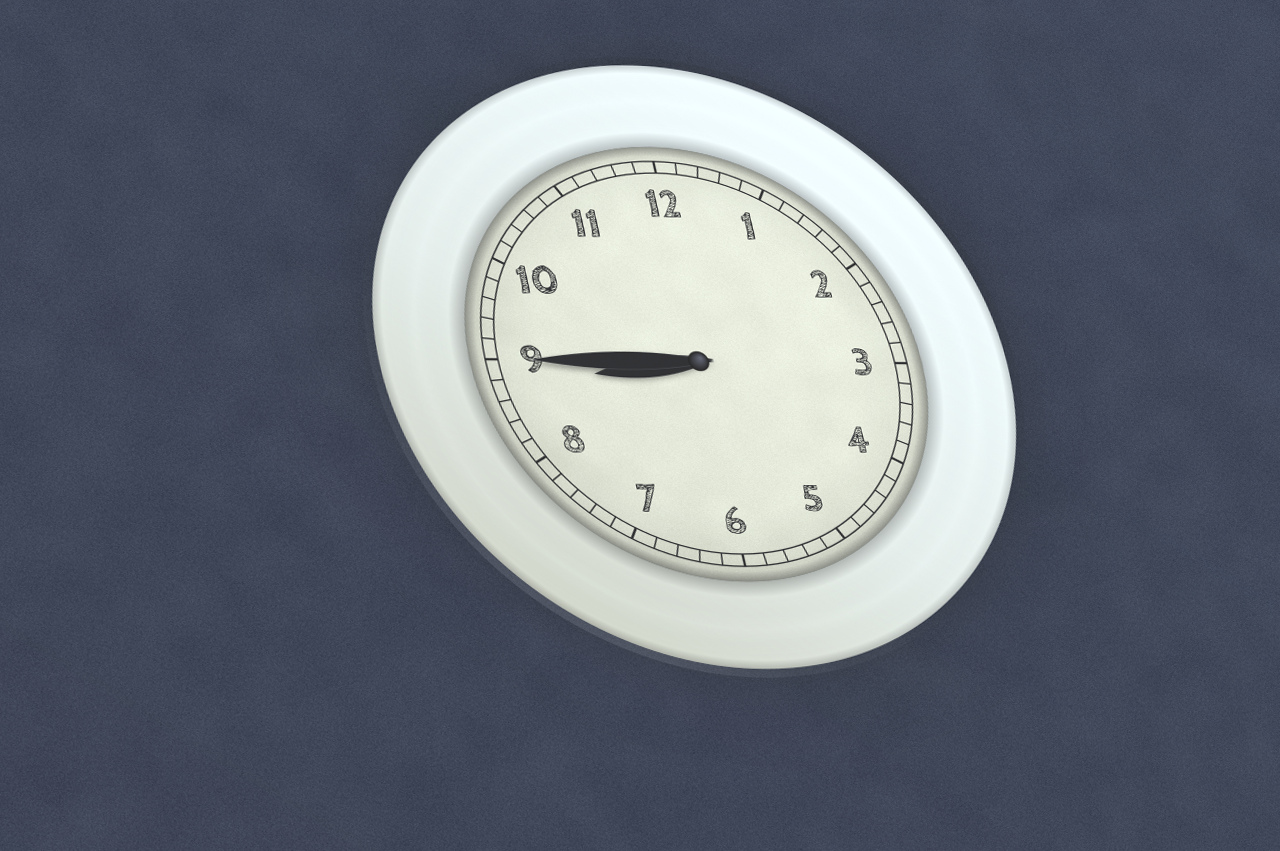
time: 8:45
